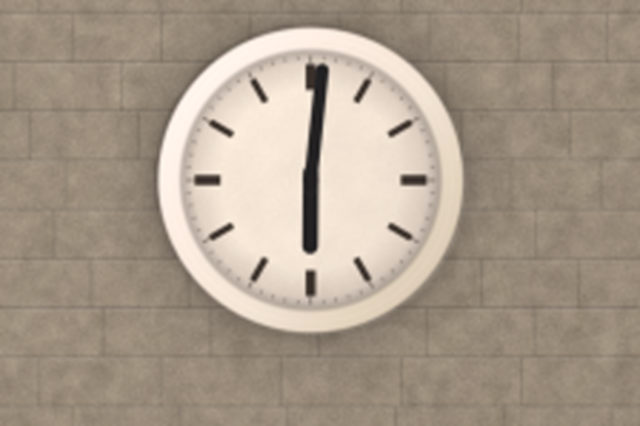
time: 6:01
